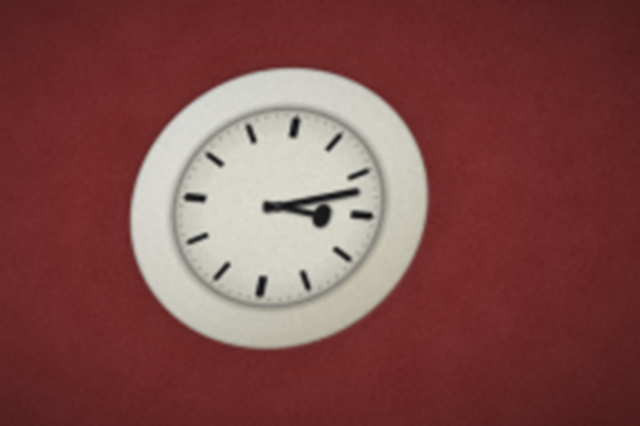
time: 3:12
